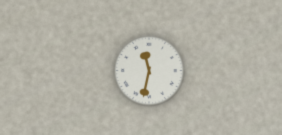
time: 11:32
